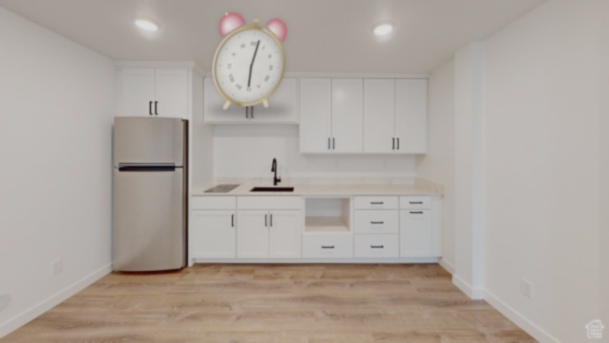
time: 6:02
